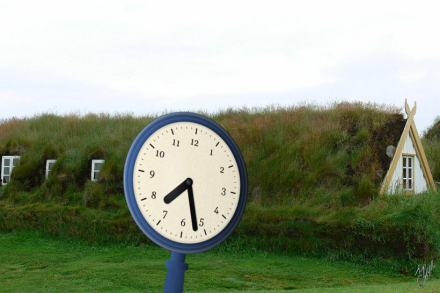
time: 7:27
